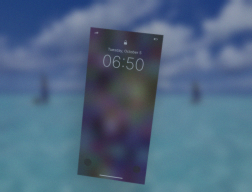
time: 6:50
